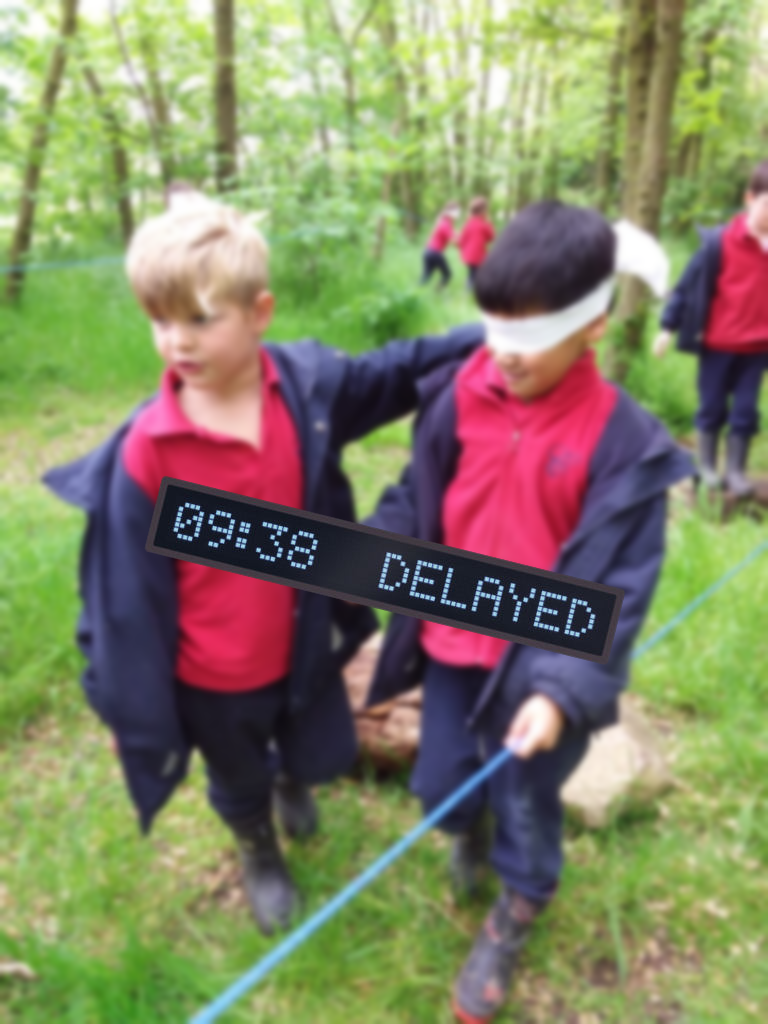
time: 9:38
